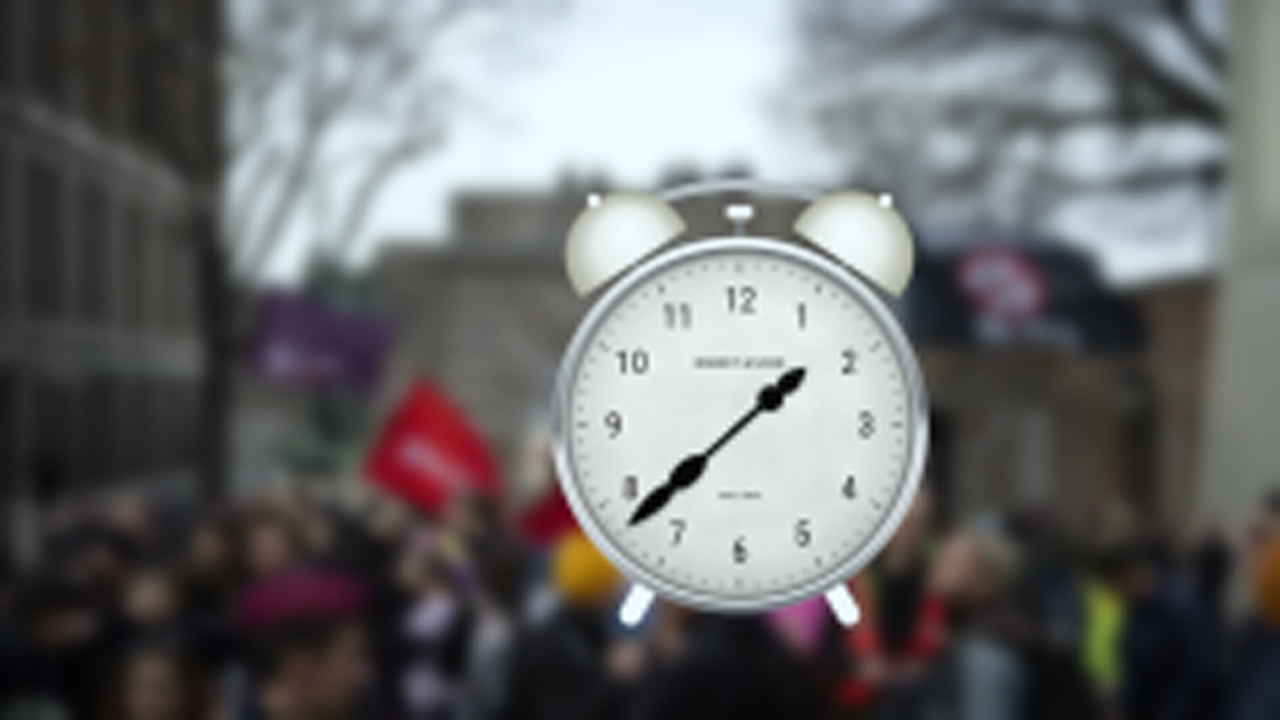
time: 1:38
